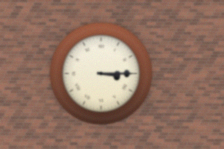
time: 3:15
